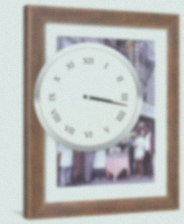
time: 3:17
